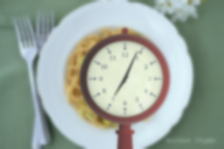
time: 7:04
